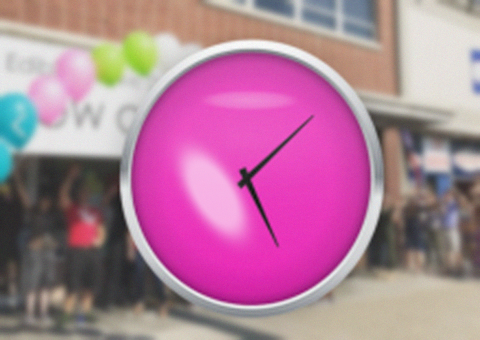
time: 5:08
